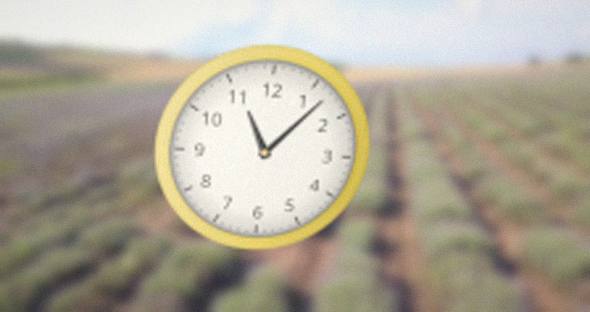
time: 11:07
